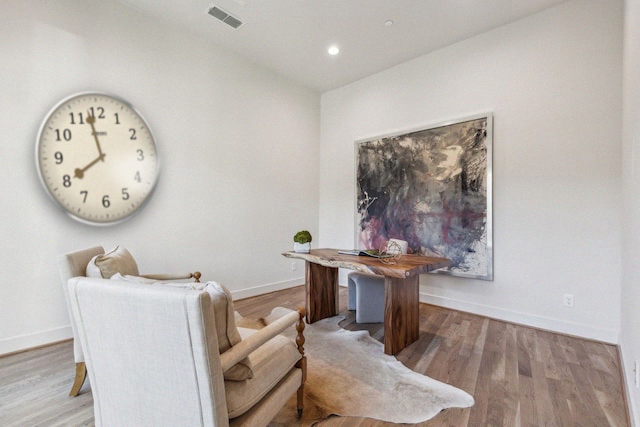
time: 7:58
